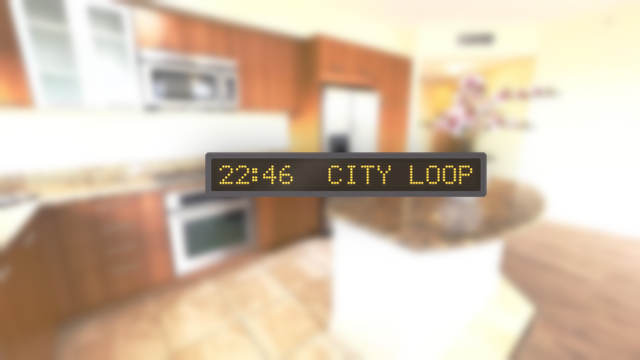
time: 22:46
